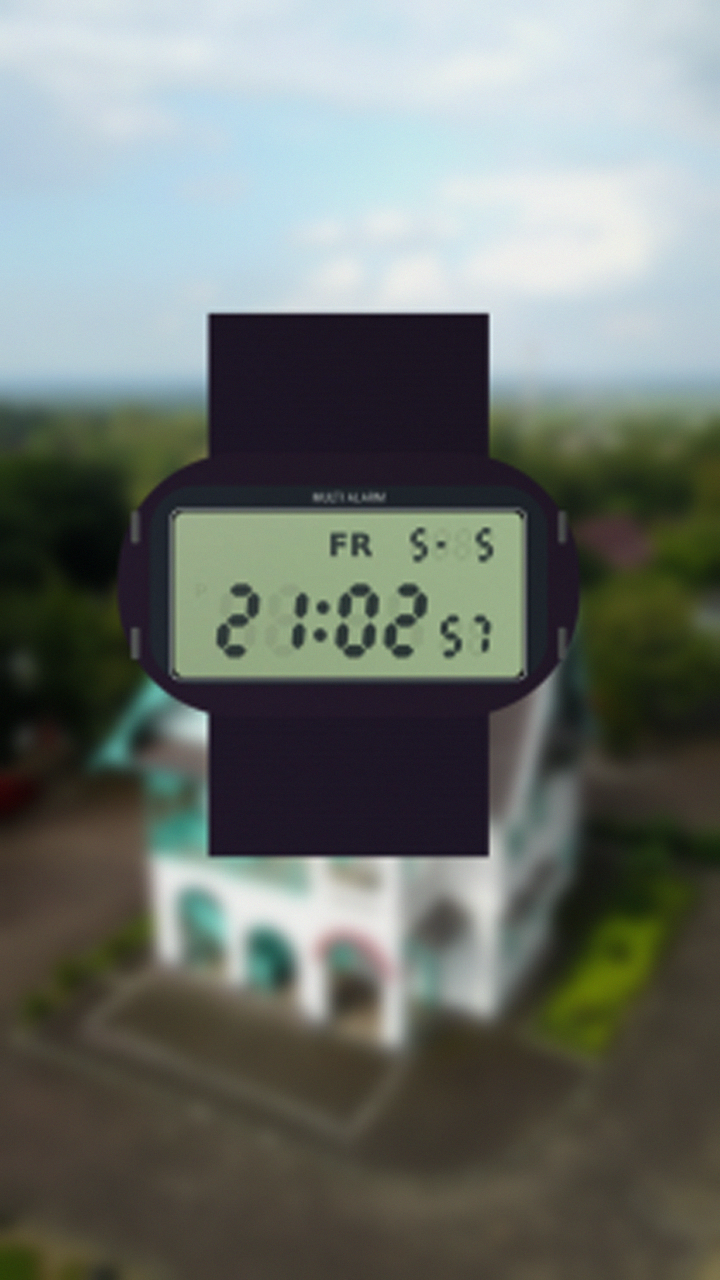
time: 21:02:57
